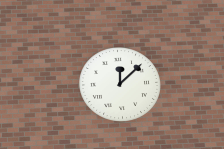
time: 12:08
